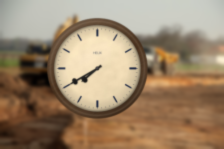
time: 7:40
